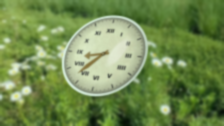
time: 8:37
